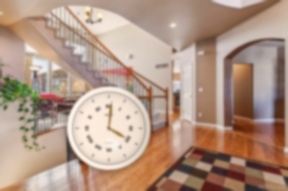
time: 4:01
